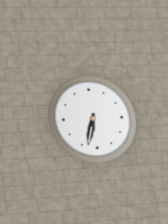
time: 6:33
